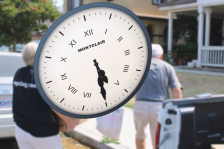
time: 5:30
